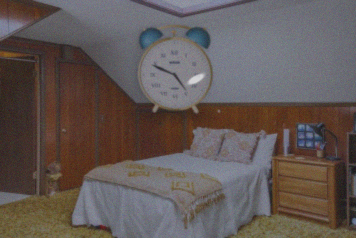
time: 4:49
